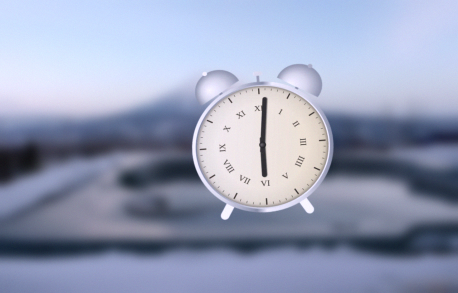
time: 6:01
